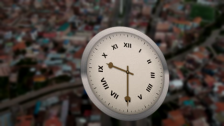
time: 9:30
